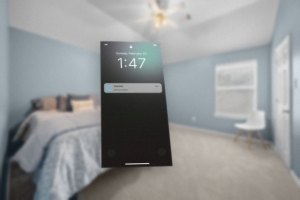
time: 1:47
